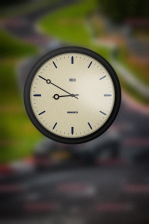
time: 8:50
